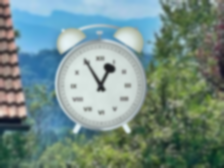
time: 12:55
